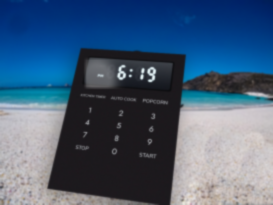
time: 6:19
